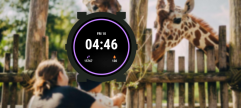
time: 4:46
